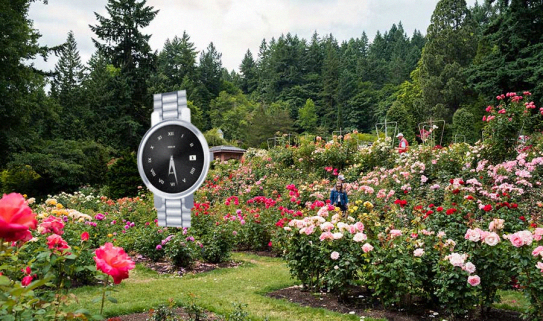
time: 6:28
